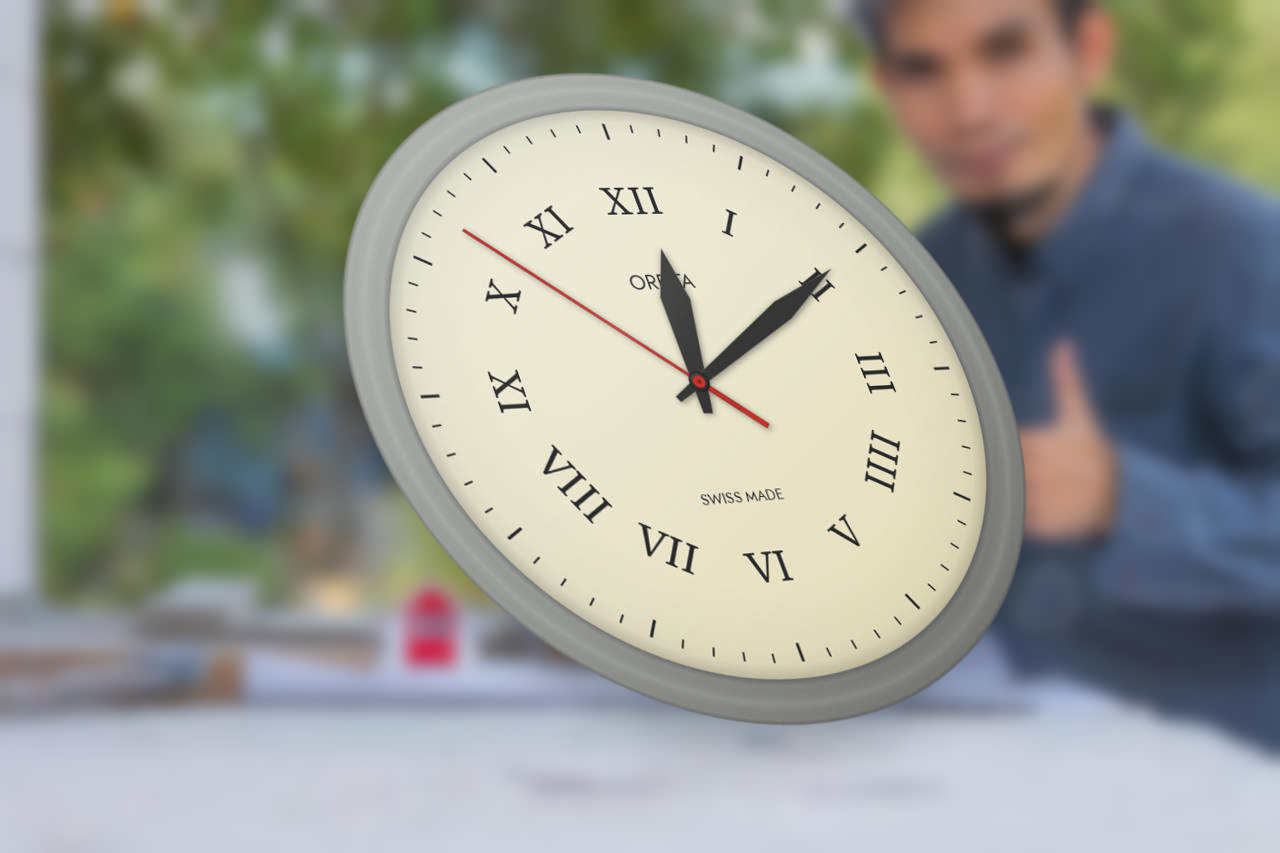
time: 12:09:52
